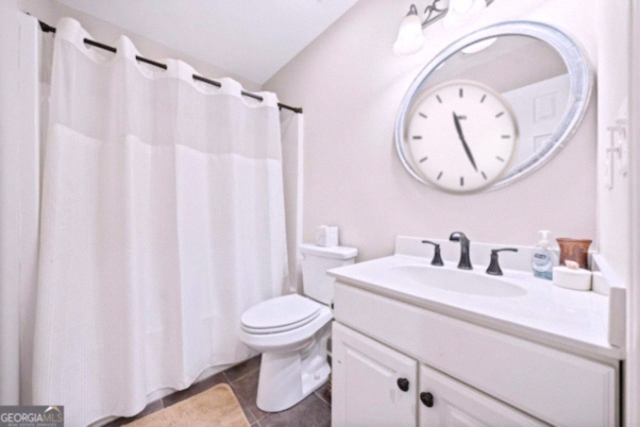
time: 11:26
